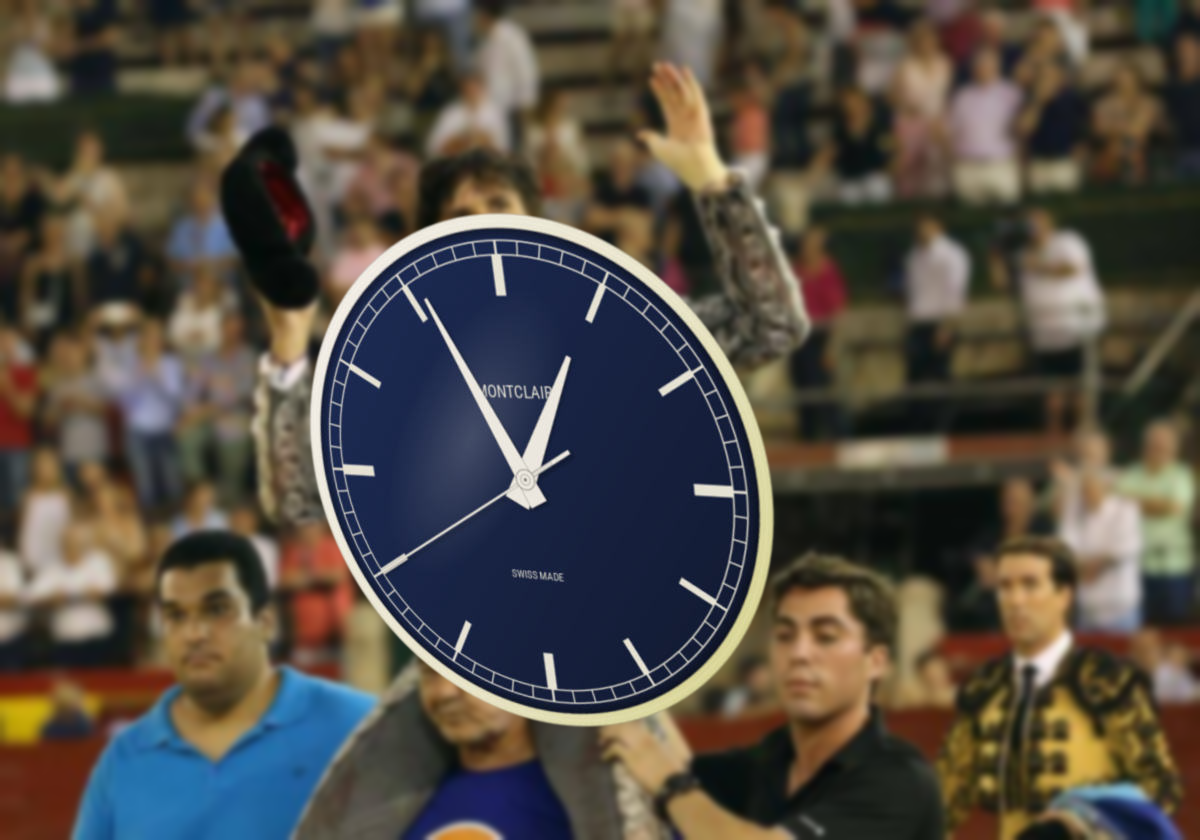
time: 12:55:40
